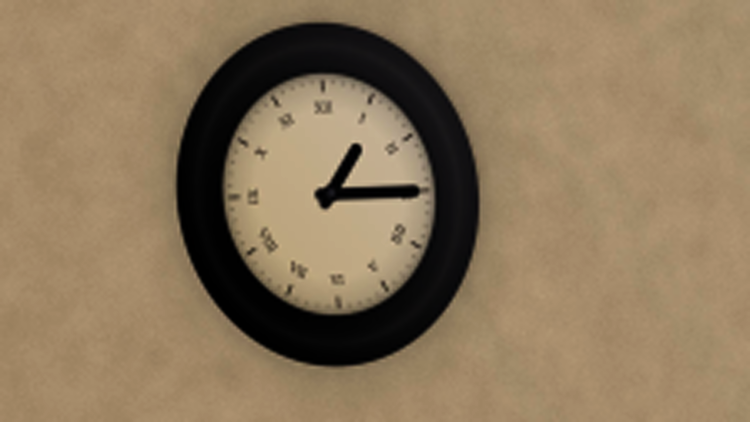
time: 1:15
